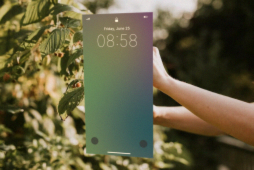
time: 8:58
